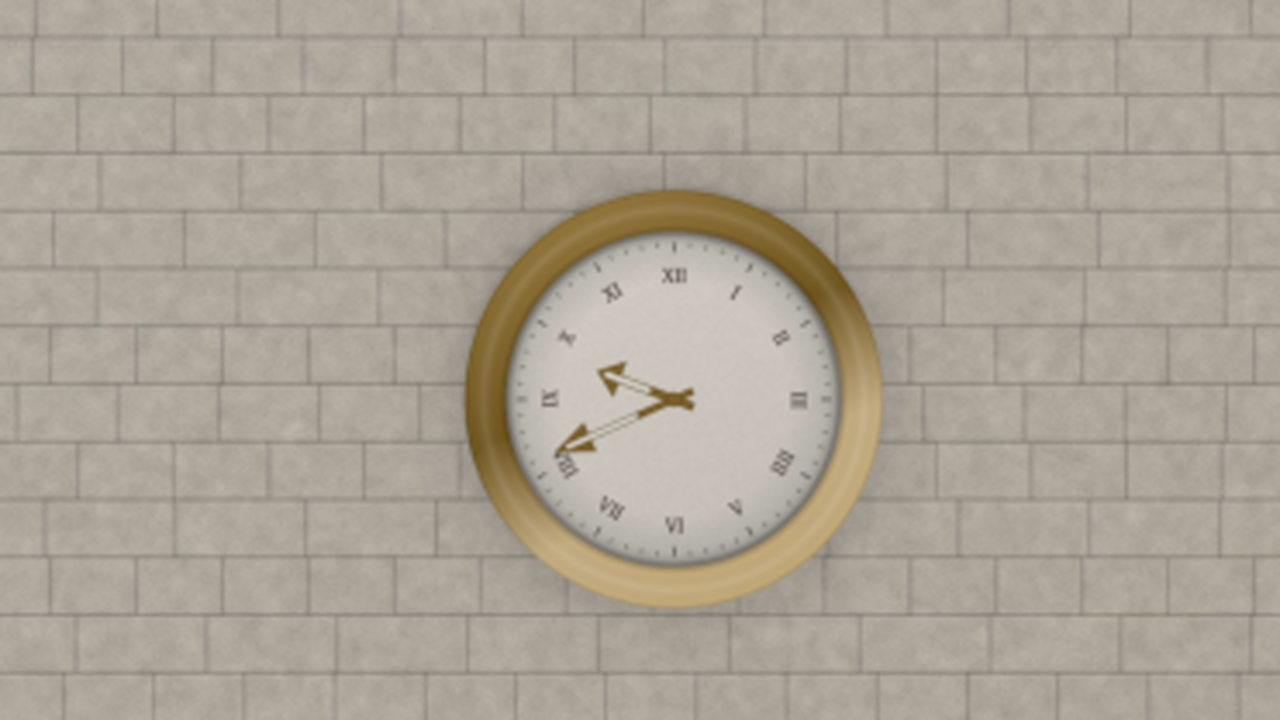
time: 9:41
